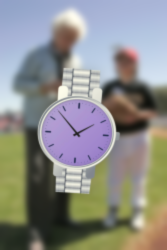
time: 1:53
